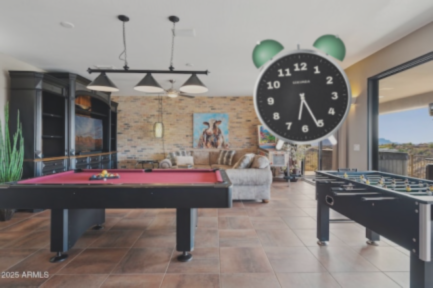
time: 6:26
